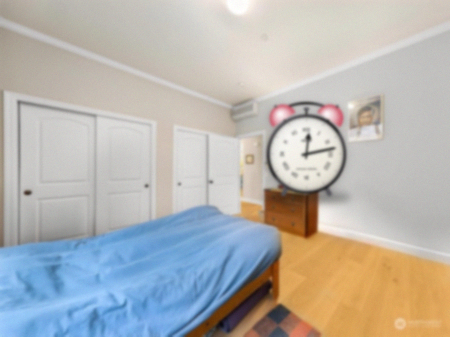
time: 12:13
